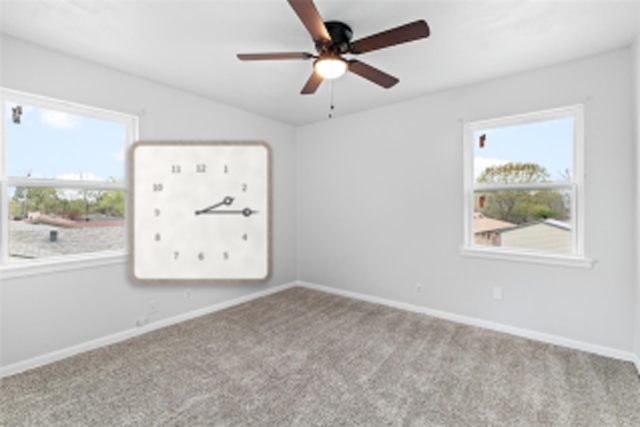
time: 2:15
